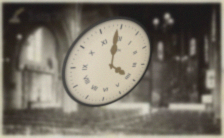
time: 3:59
